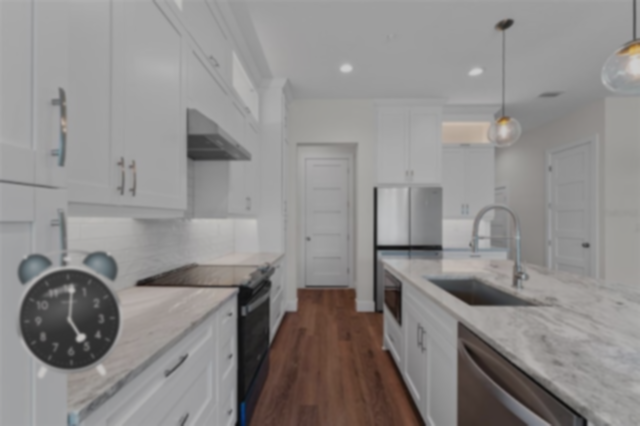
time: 5:01
